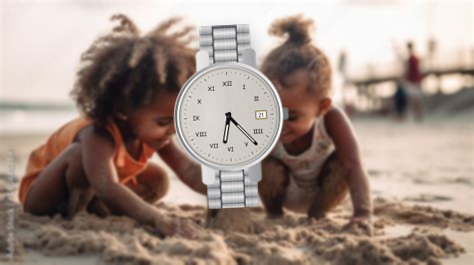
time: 6:23
